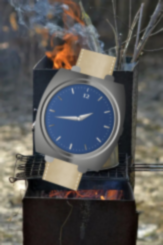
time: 1:43
